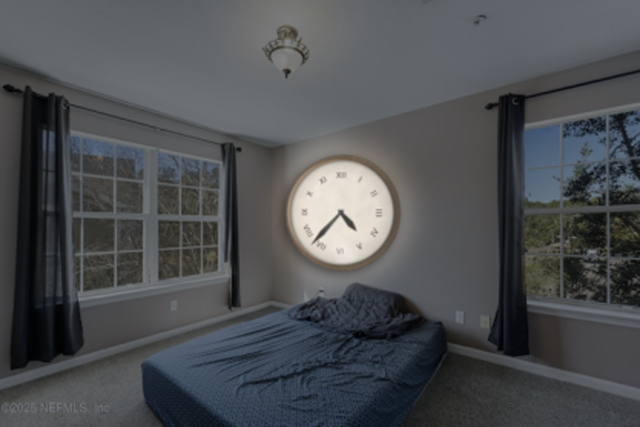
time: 4:37
